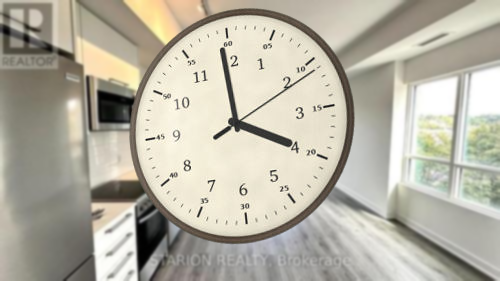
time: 3:59:11
